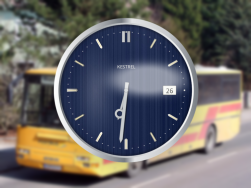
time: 6:31
